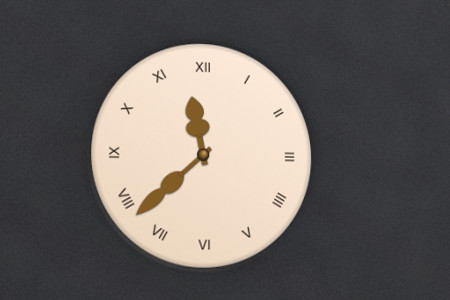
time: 11:38
